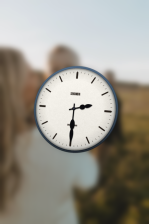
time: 2:30
